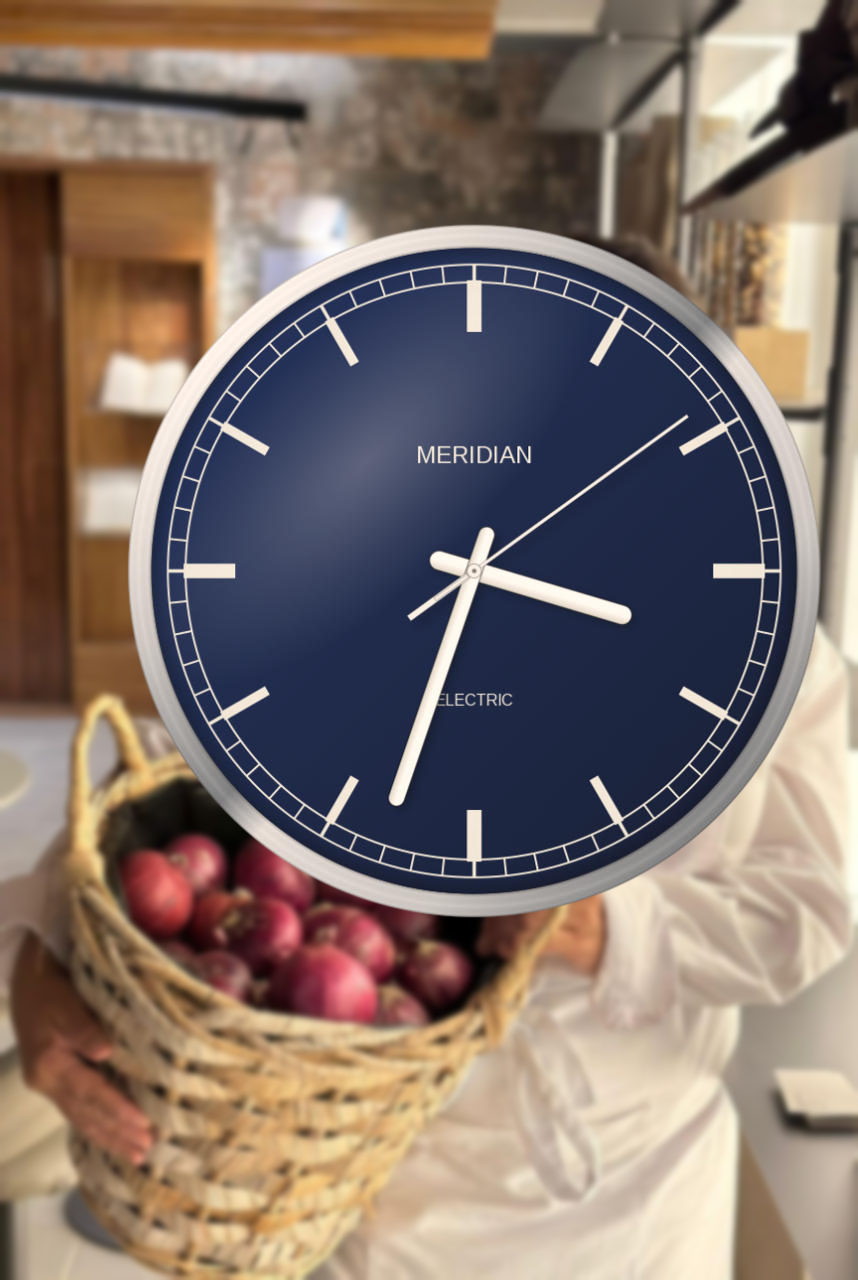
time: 3:33:09
